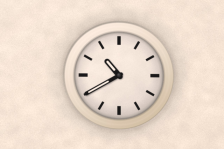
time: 10:40
